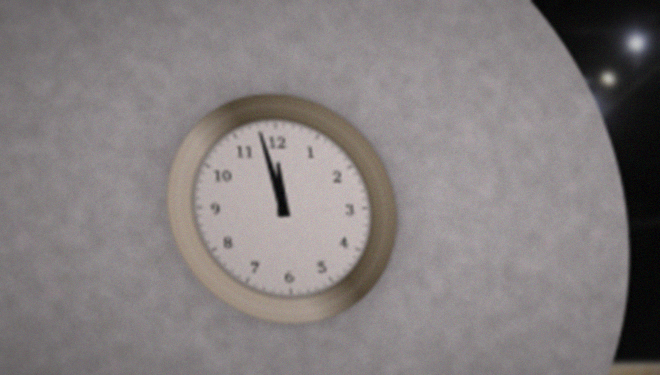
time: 11:58
